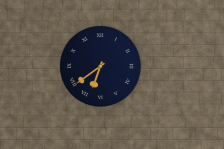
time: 6:39
